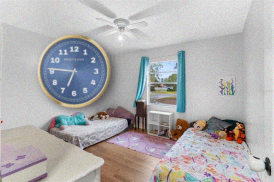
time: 6:46
